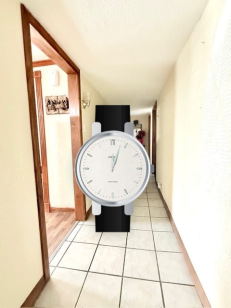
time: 12:03
